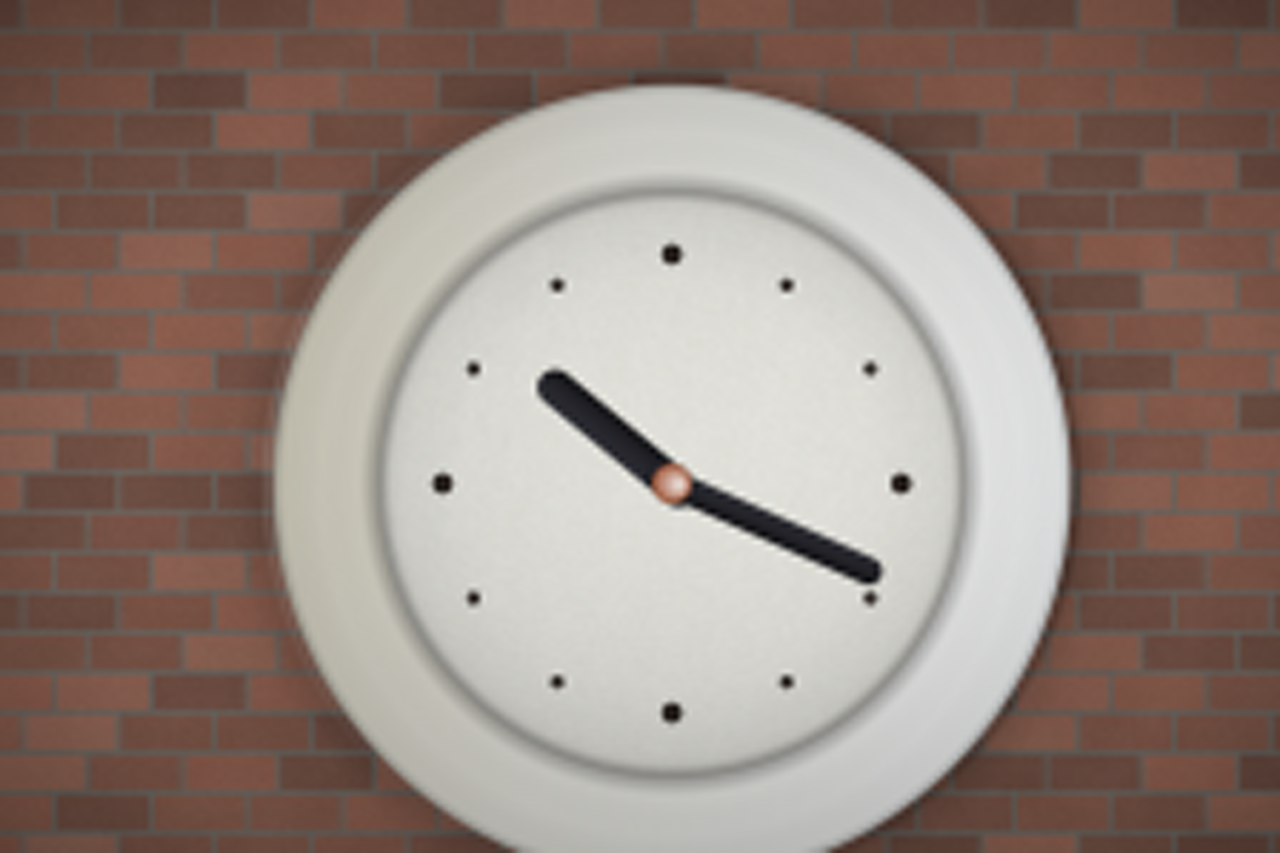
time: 10:19
